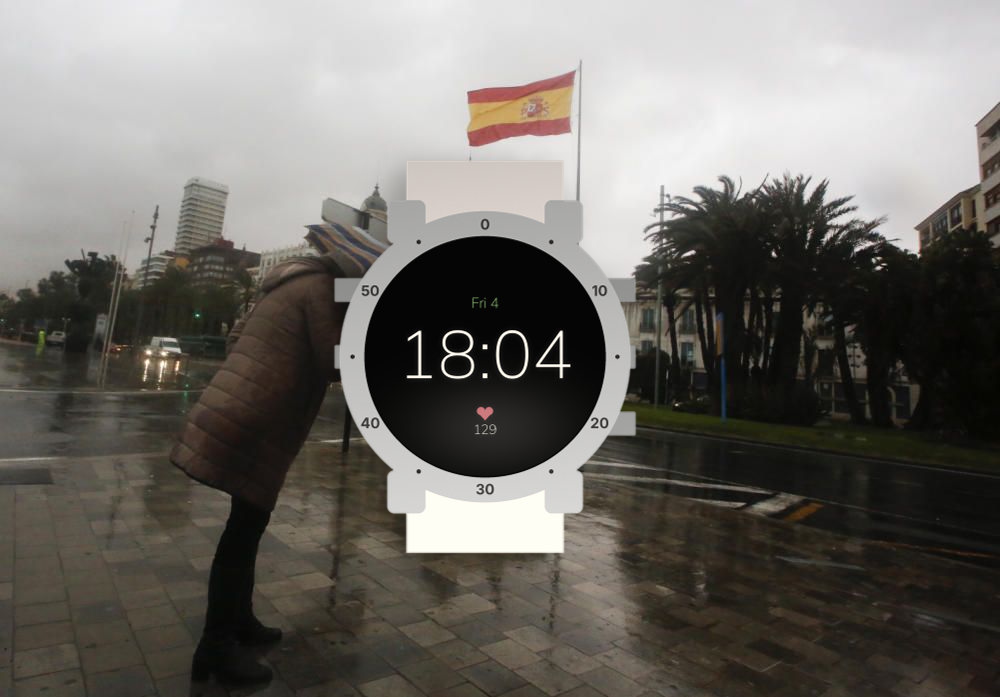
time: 18:04
